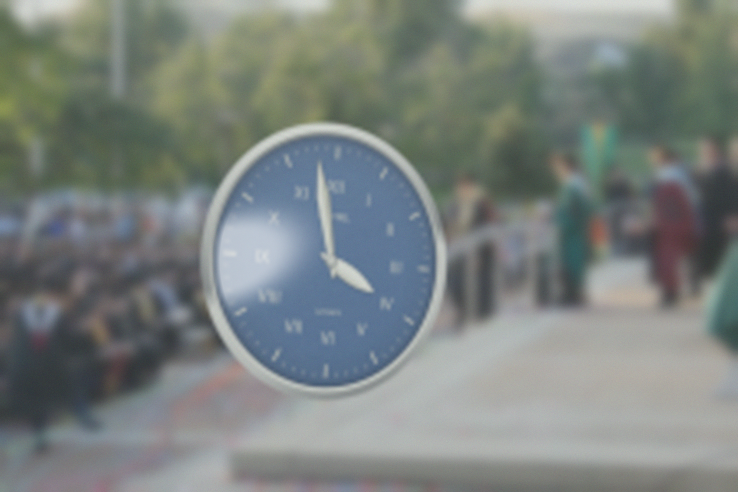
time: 3:58
